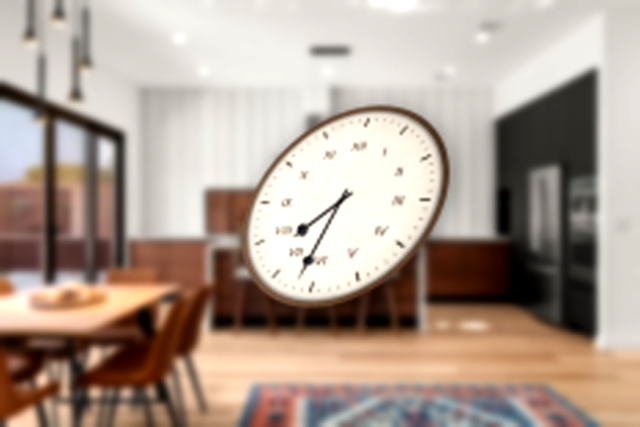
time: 7:32
